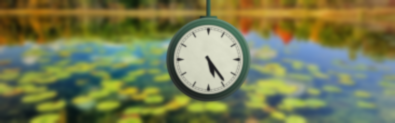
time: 5:24
